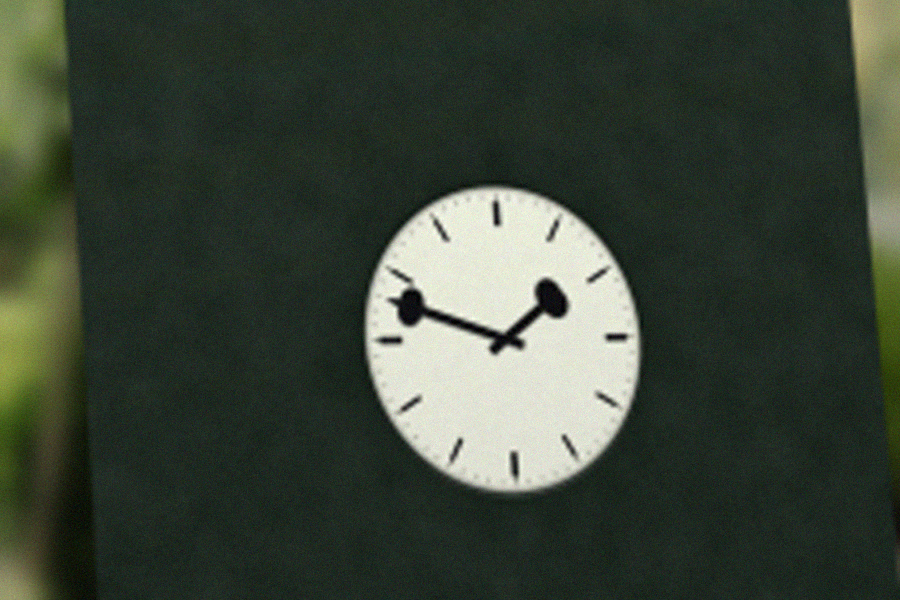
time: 1:48
